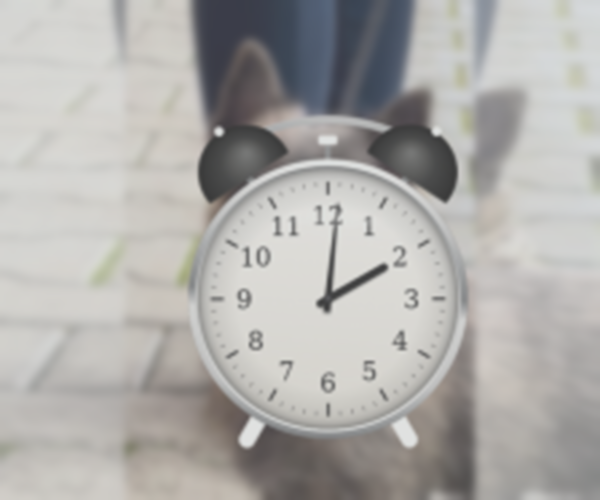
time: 2:01
